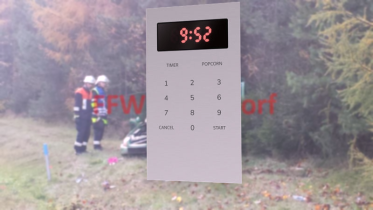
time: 9:52
